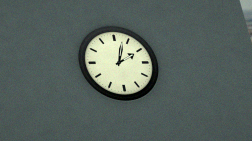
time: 2:03
